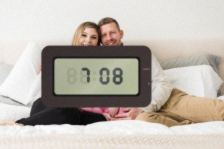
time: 7:08
